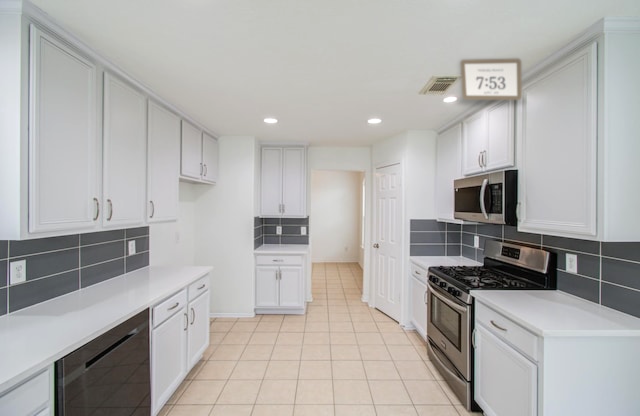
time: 7:53
